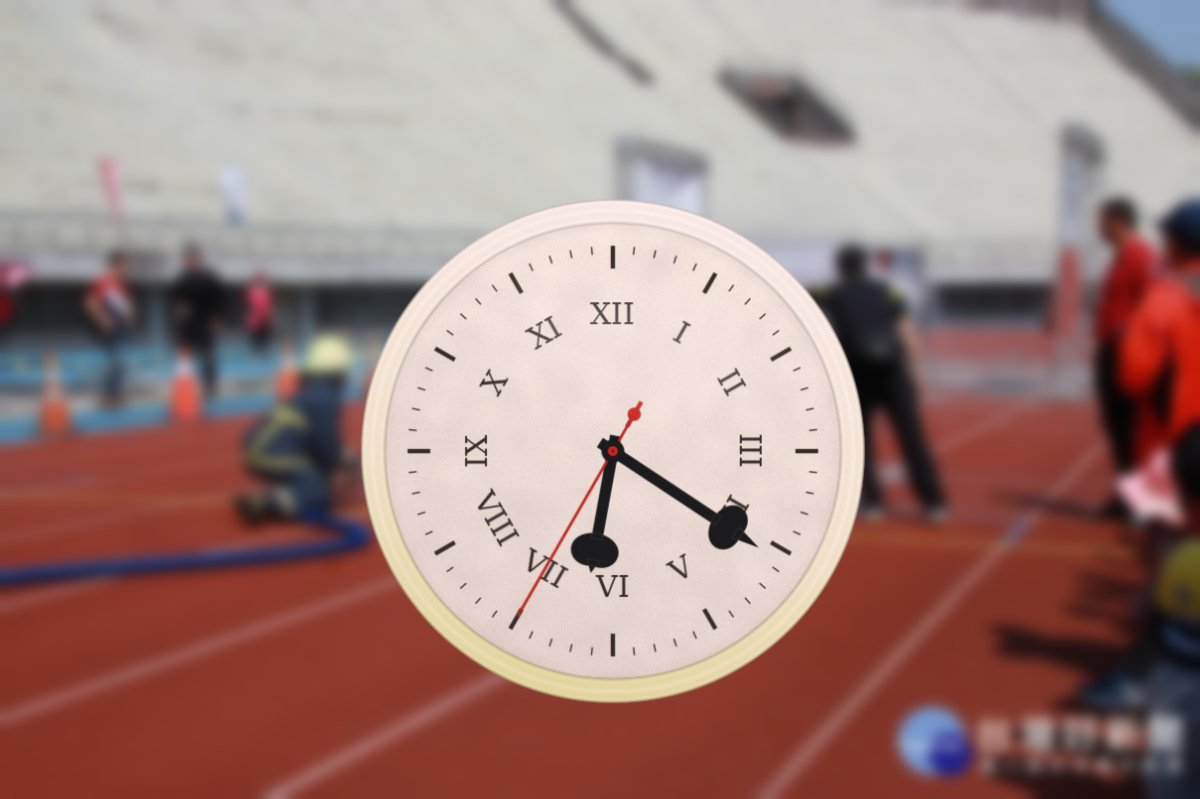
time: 6:20:35
